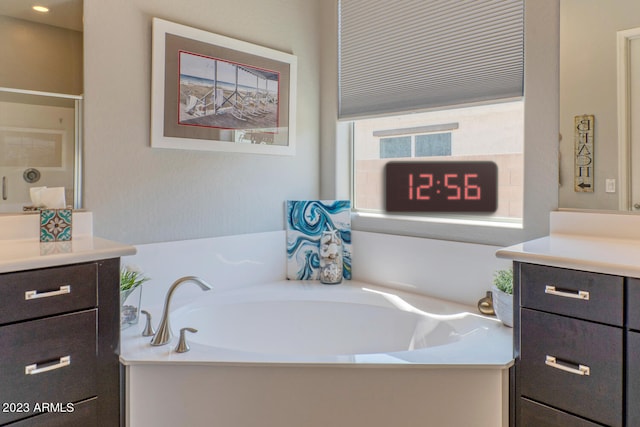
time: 12:56
